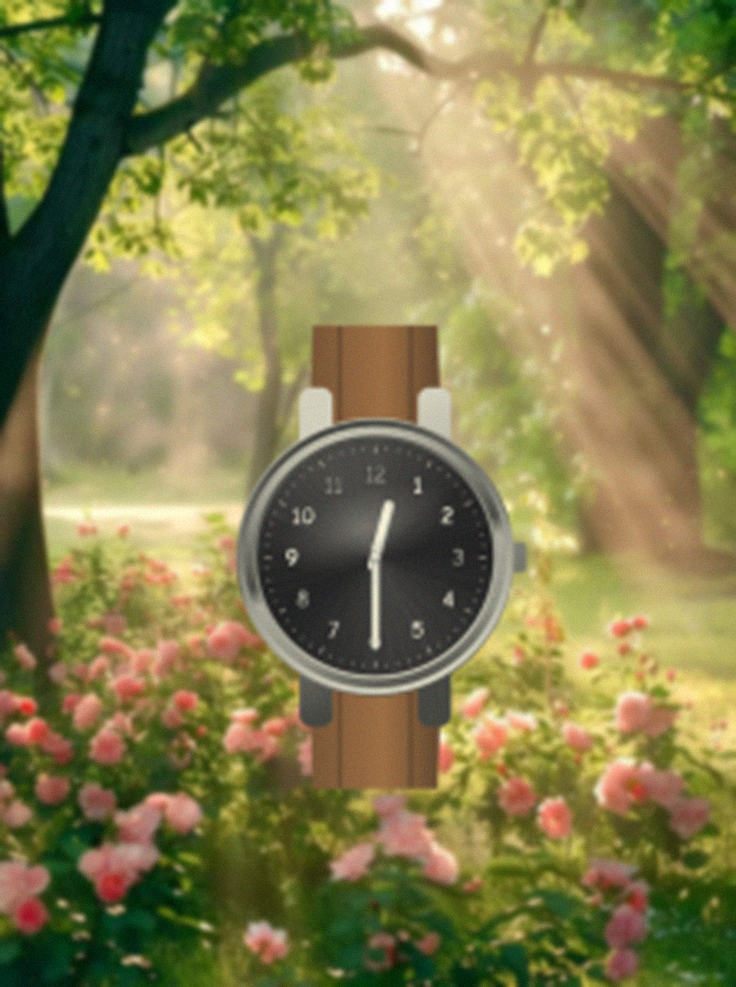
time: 12:30
